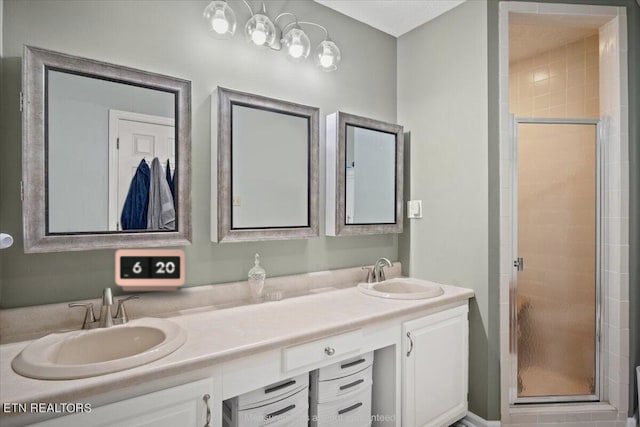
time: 6:20
